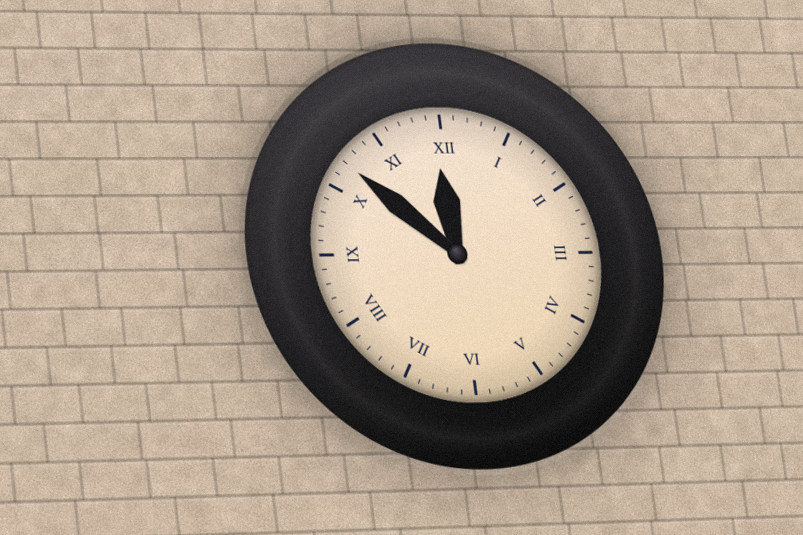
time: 11:52
